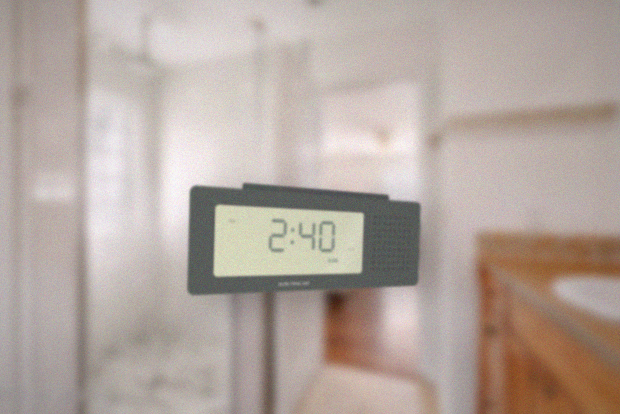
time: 2:40
